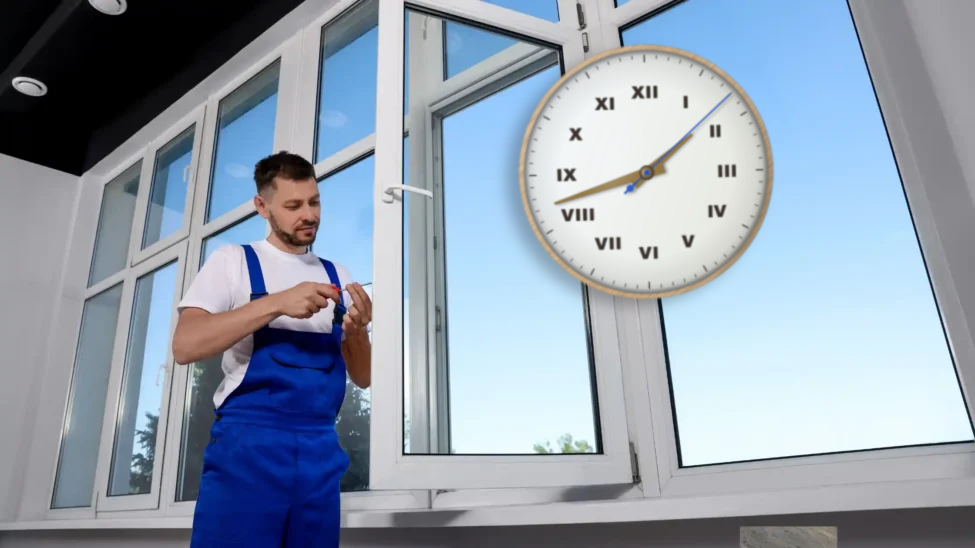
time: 1:42:08
